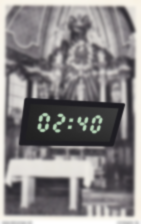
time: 2:40
